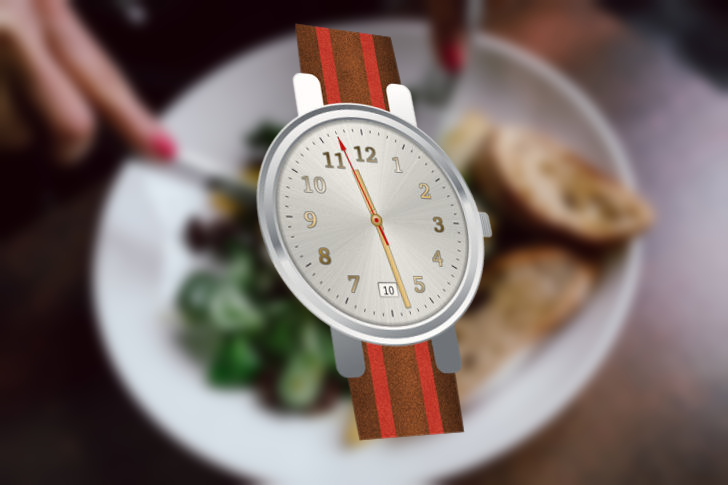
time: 11:27:57
